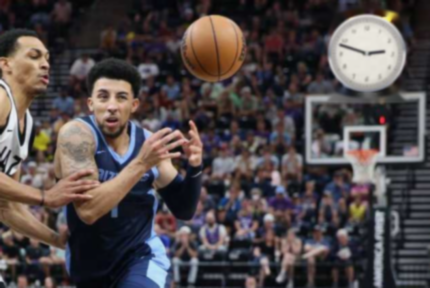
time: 2:48
